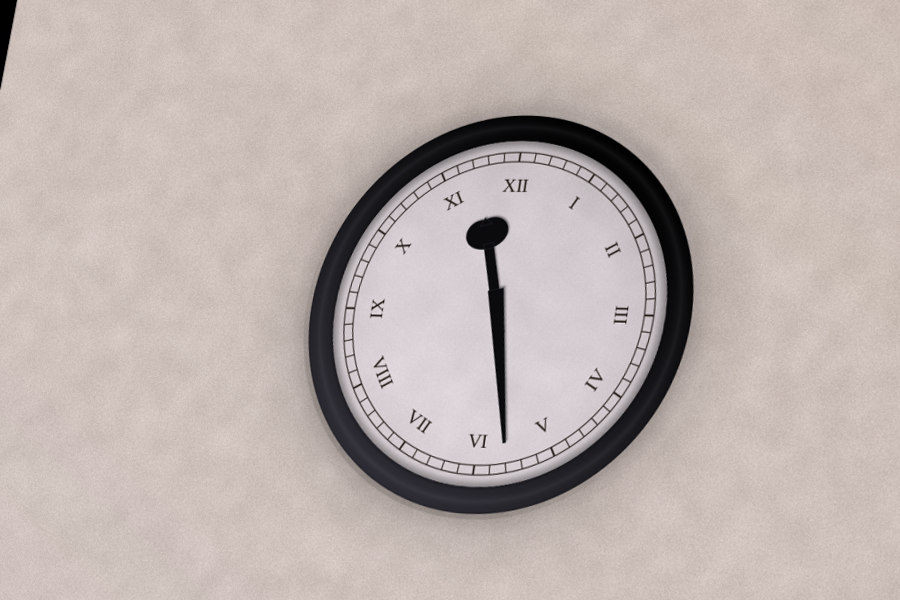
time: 11:28
